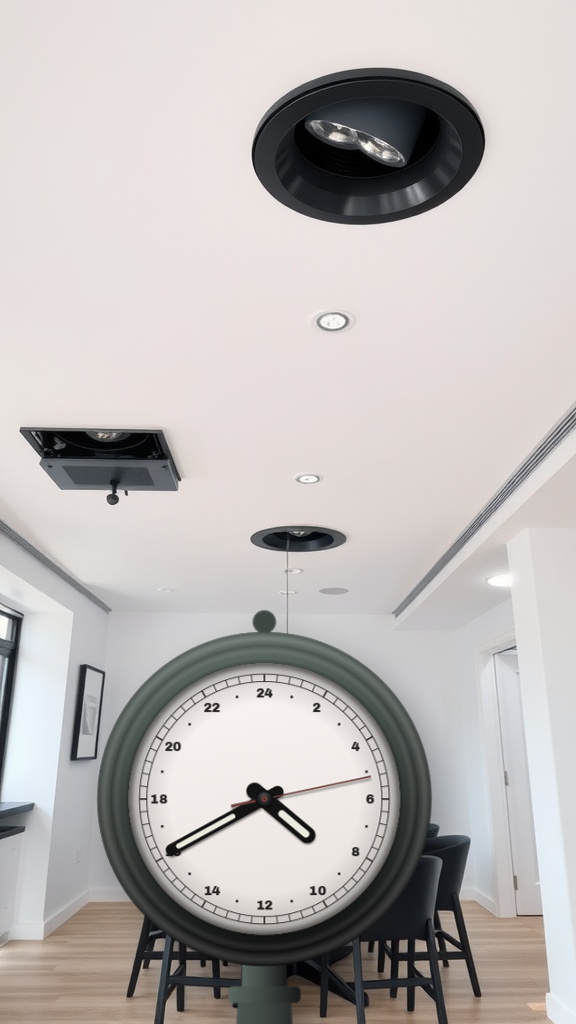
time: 8:40:13
